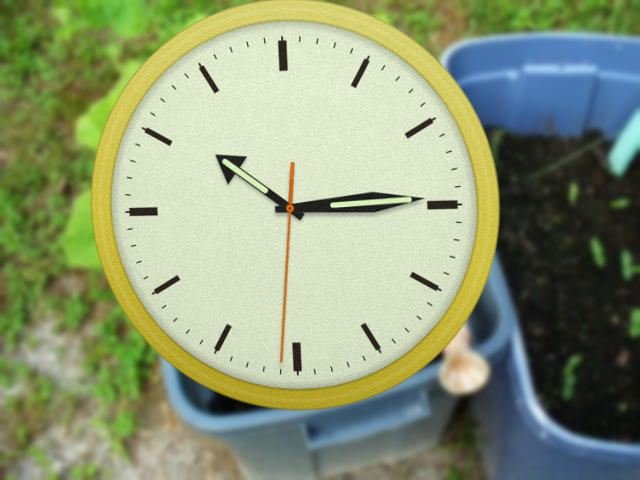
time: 10:14:31
